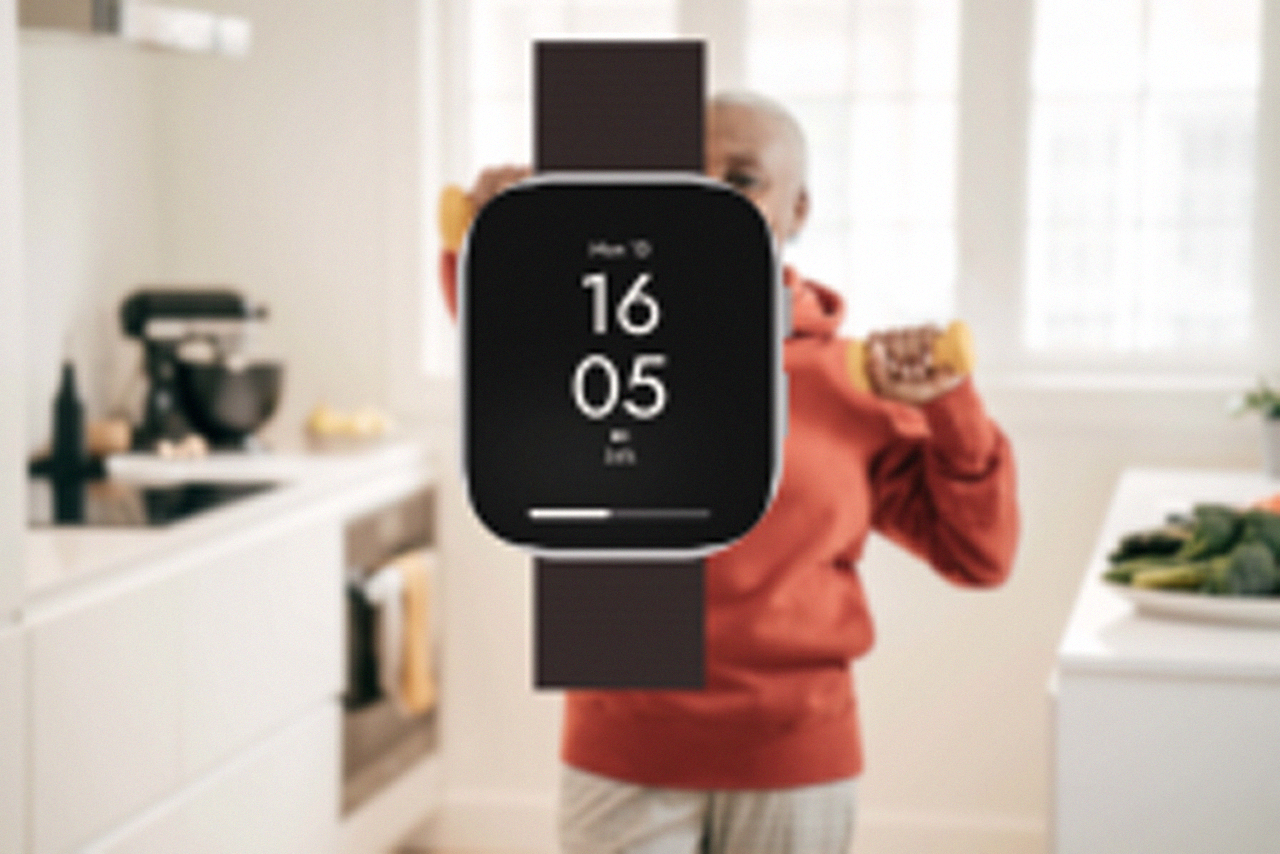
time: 16:05
